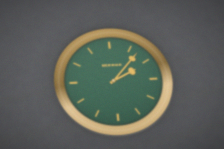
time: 2:07
